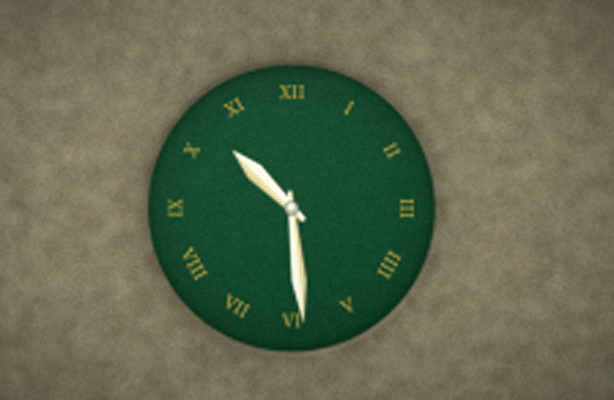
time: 10:29
